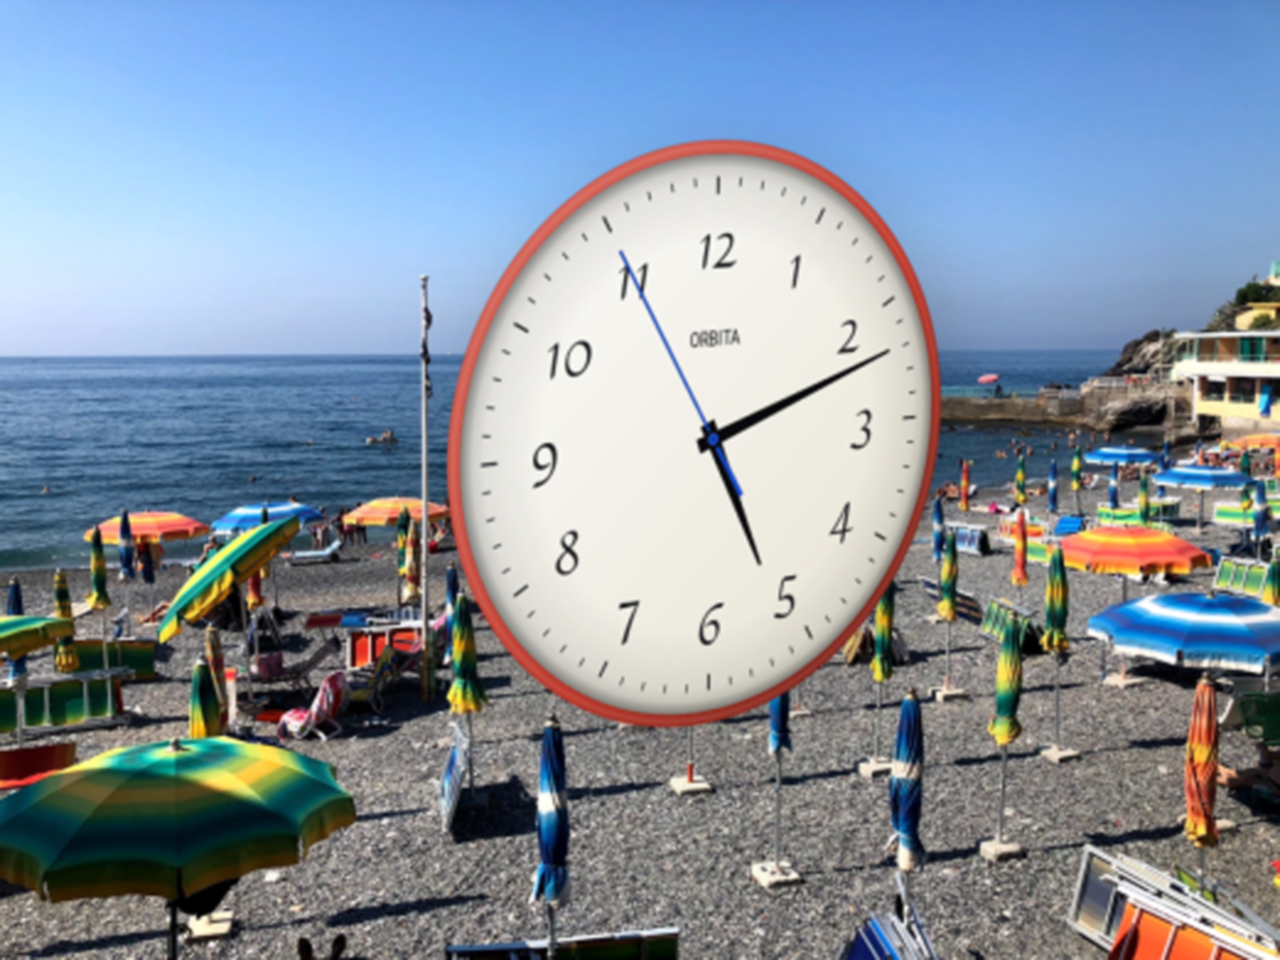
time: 5:11:55
